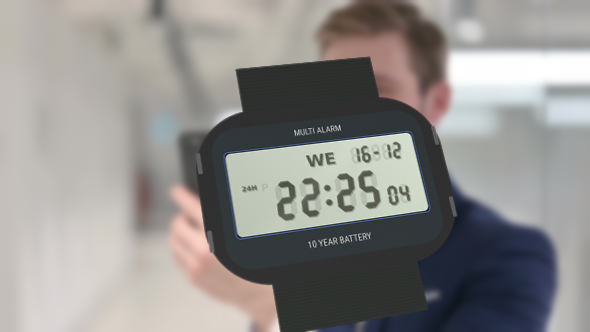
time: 22:25:04
